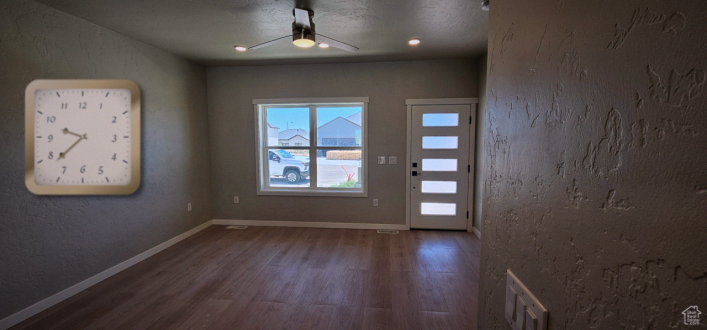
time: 9:38
